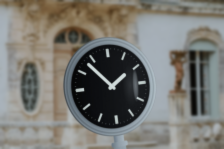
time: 1:53
